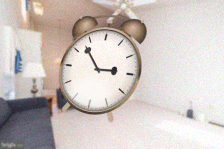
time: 2:53
